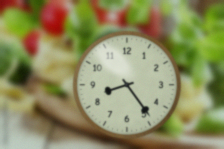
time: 8:24
